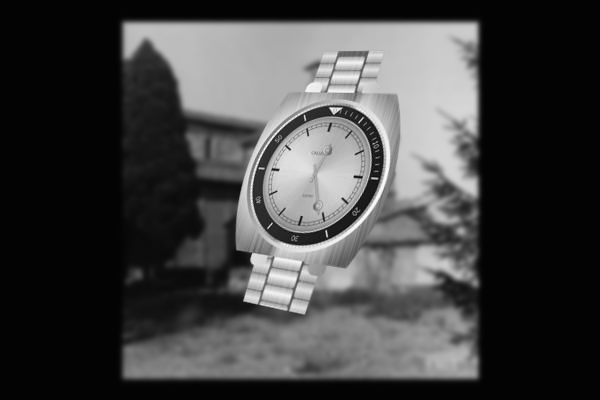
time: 12:26
